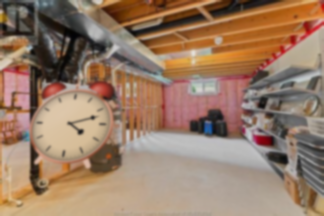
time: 4:12
